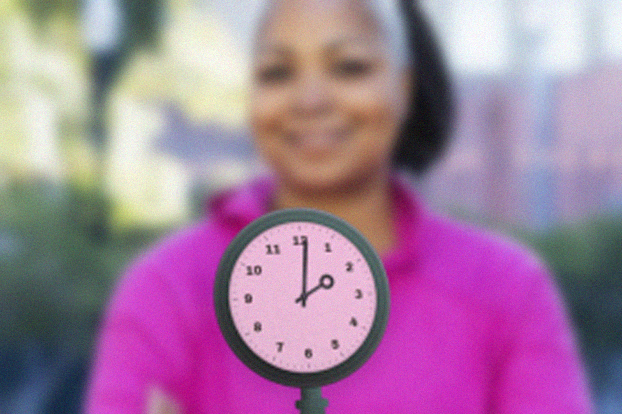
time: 2:01
